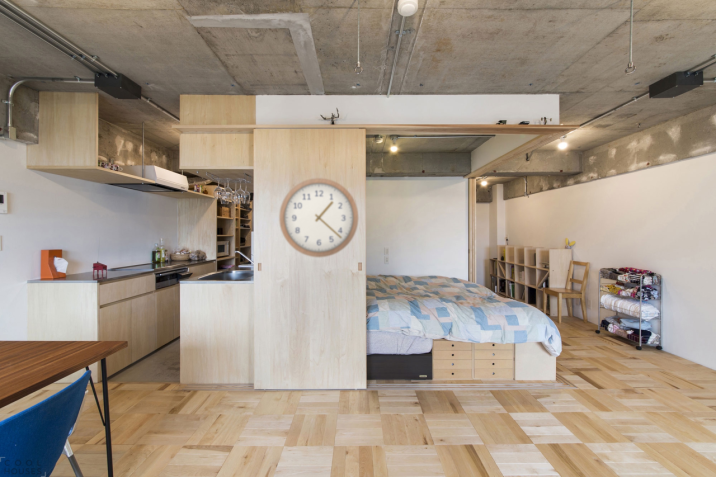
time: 1:22
